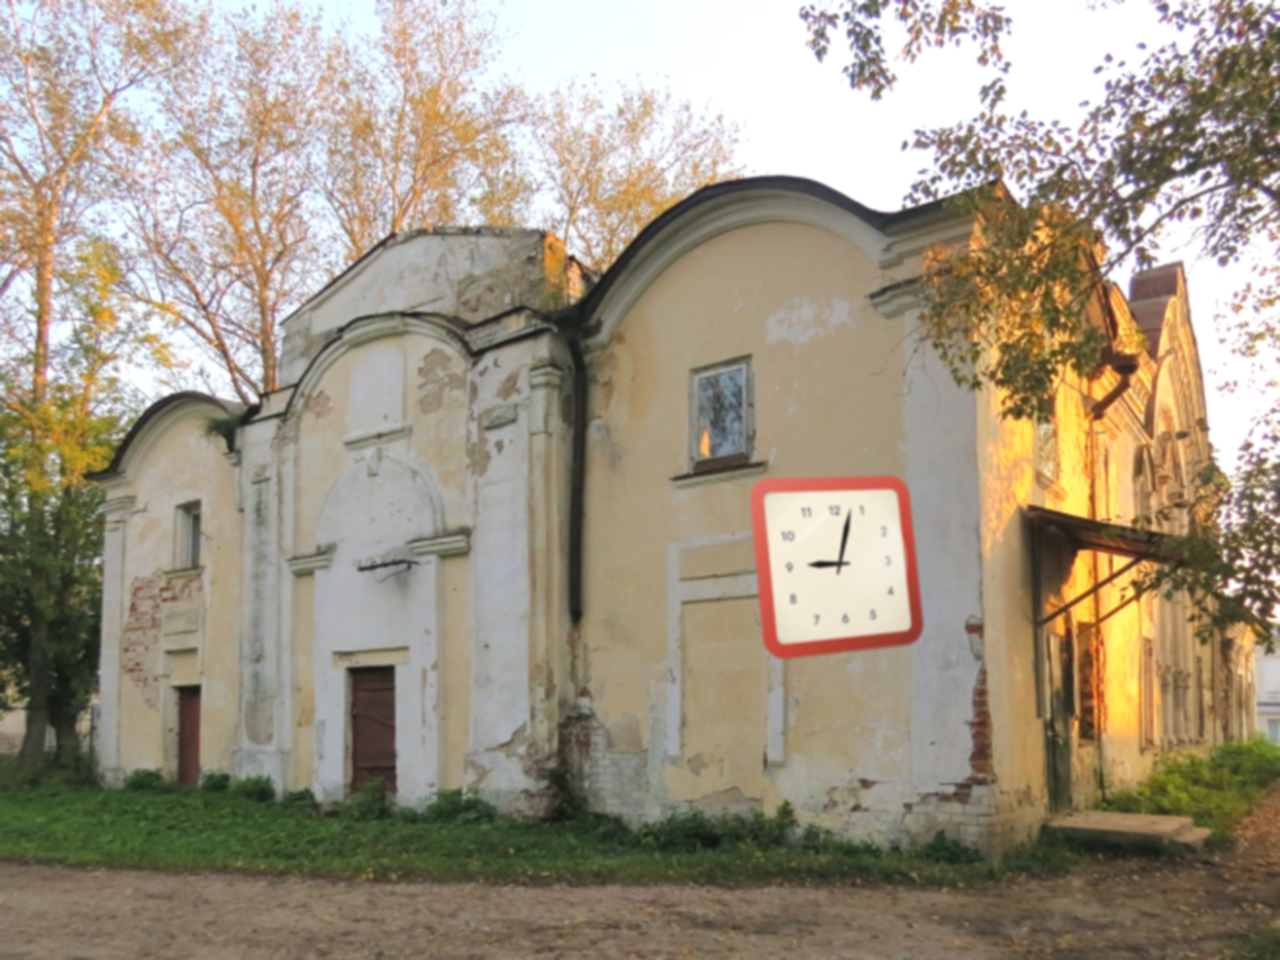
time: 9:03
